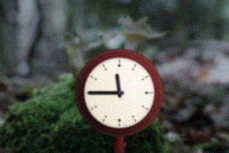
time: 11:45
